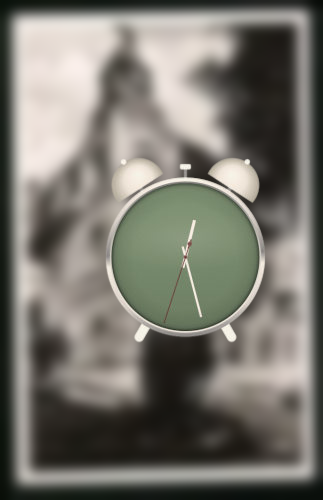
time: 12:27:33
